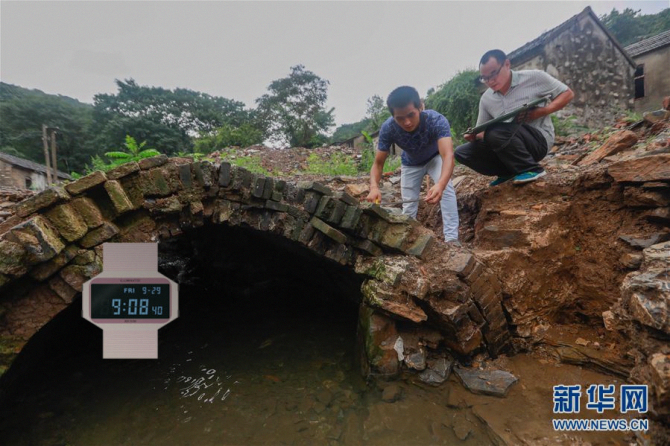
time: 9:08
